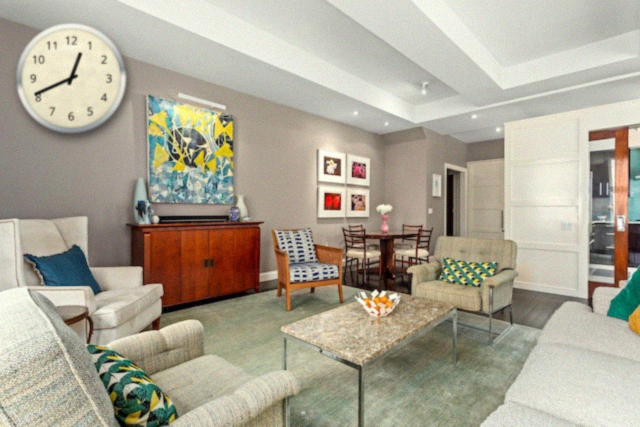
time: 12:41
